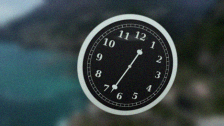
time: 12:33
